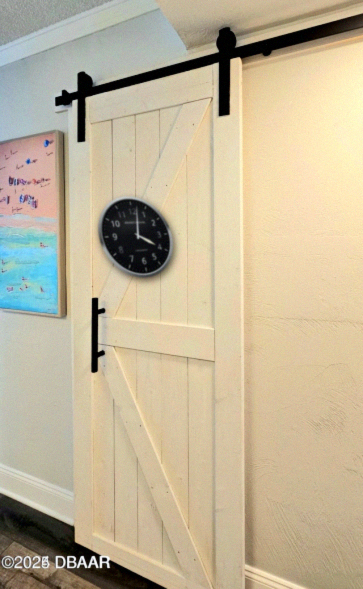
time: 4:02
